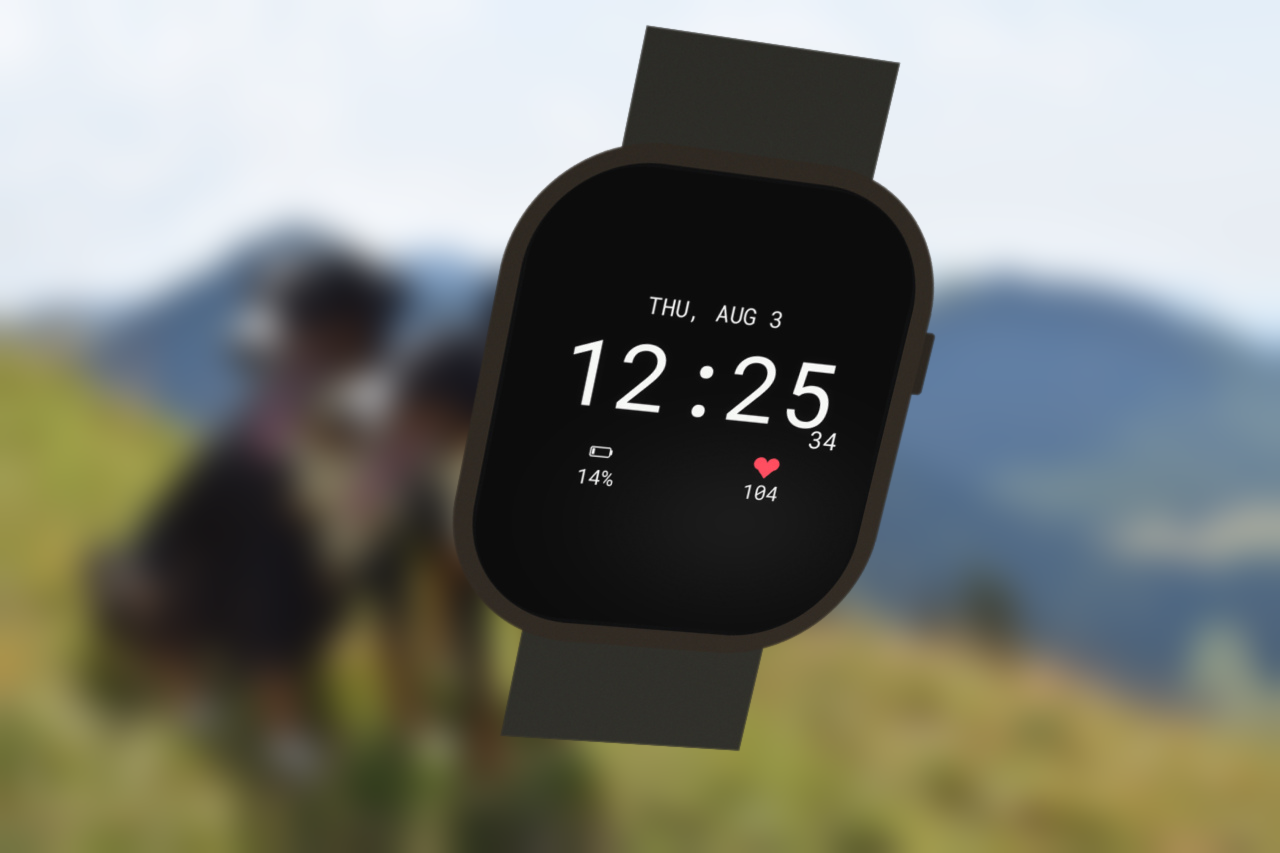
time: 12:25:34
